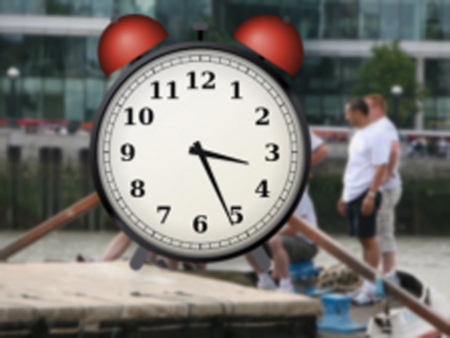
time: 3:26
